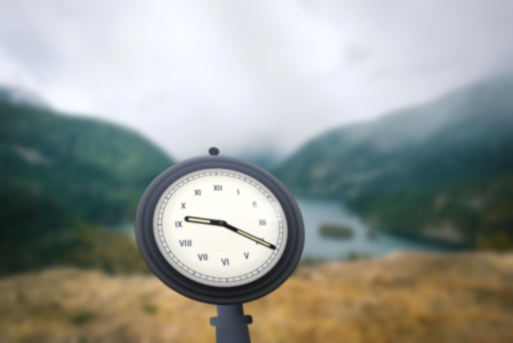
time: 9:20
